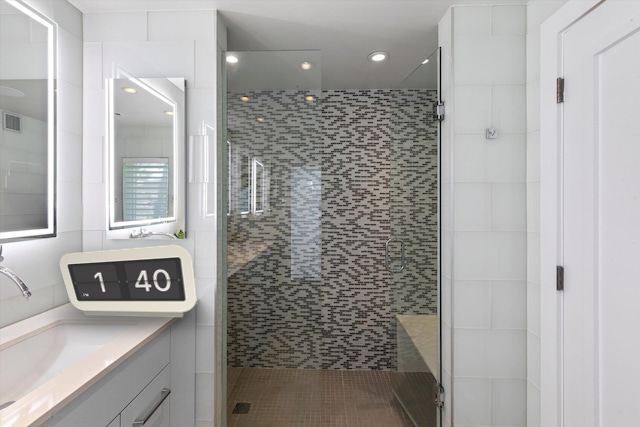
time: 1:40
